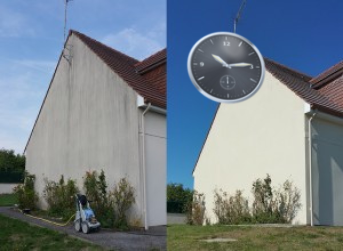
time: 10:14
